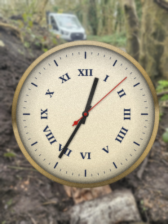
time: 12:35:08
